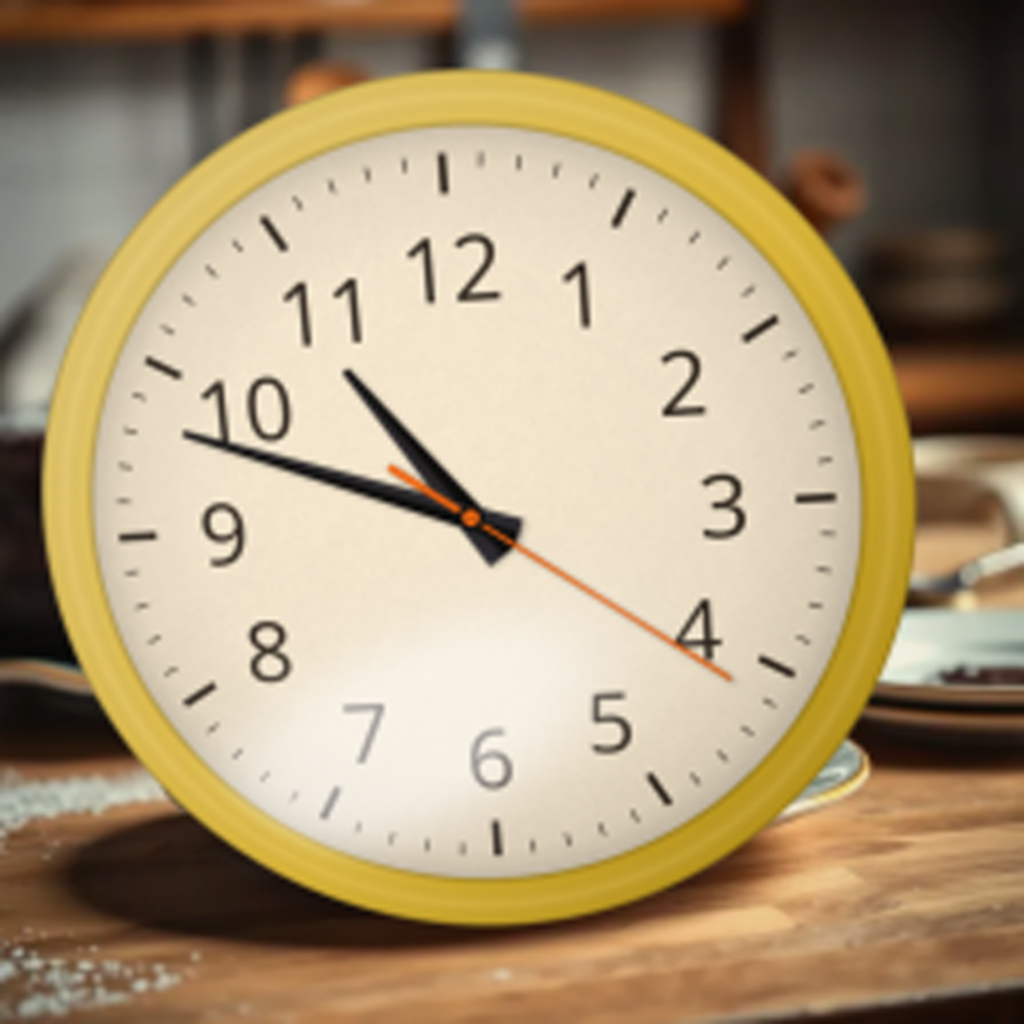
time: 10:48:21
